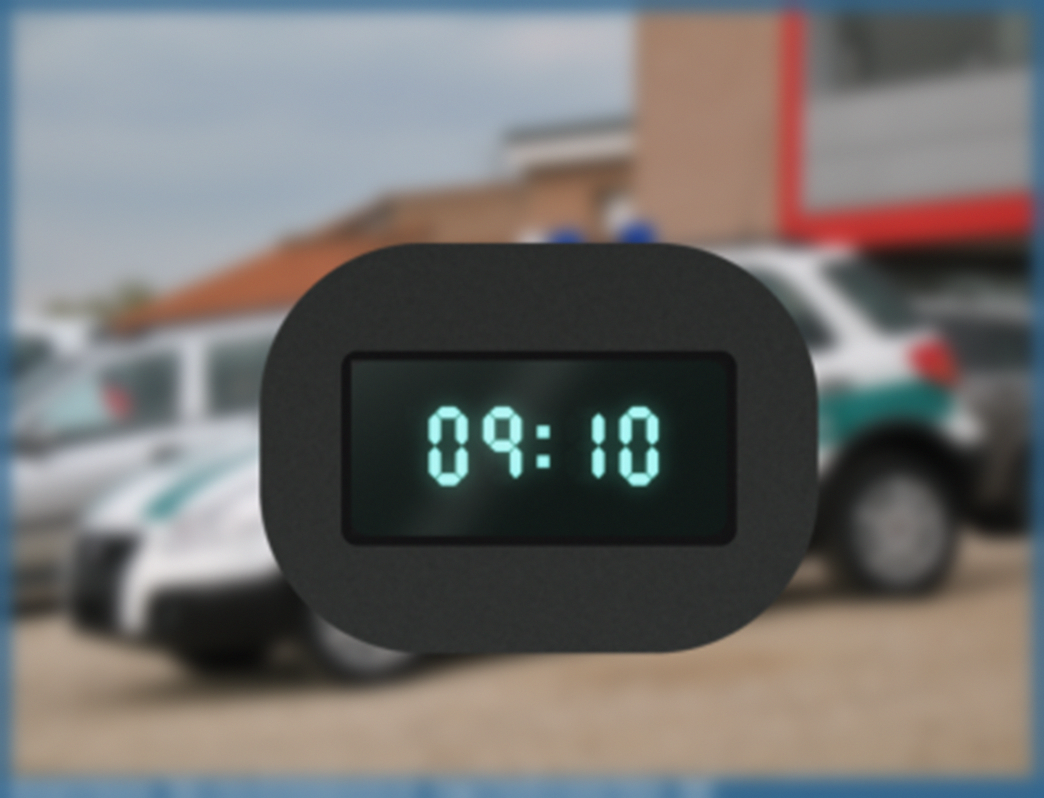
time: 9:10
